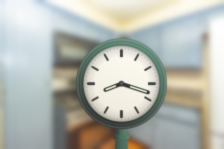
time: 8:18
